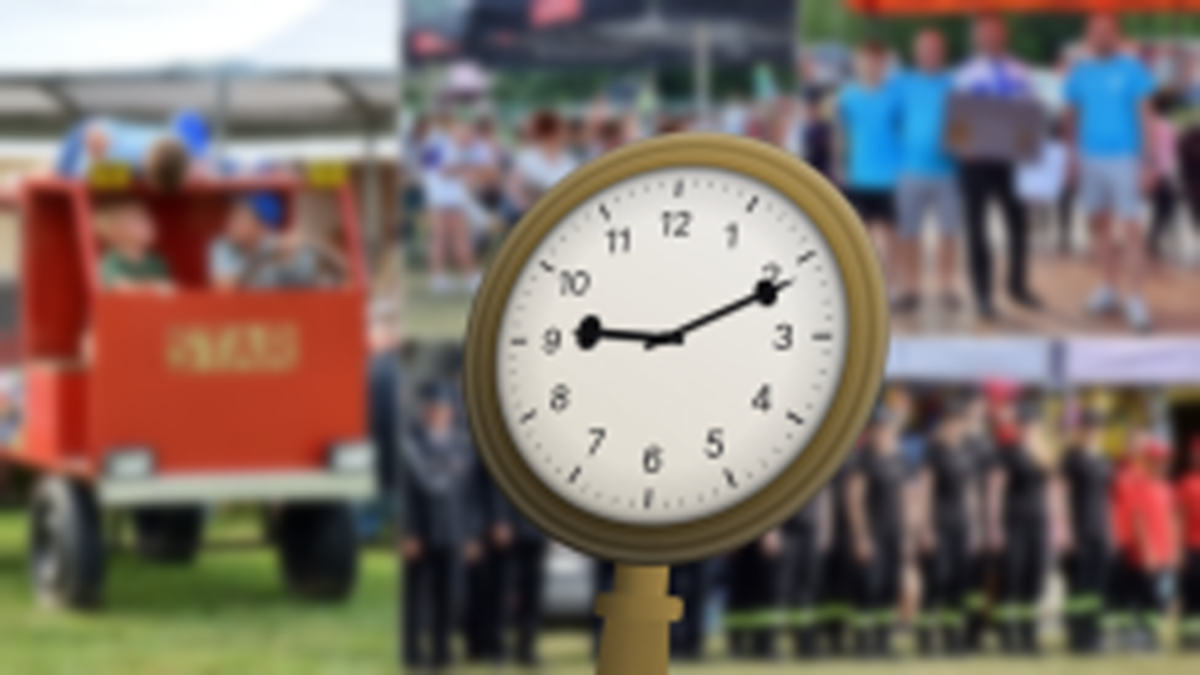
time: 9:11
